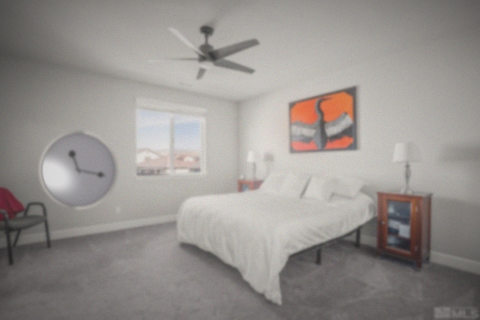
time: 11:17
